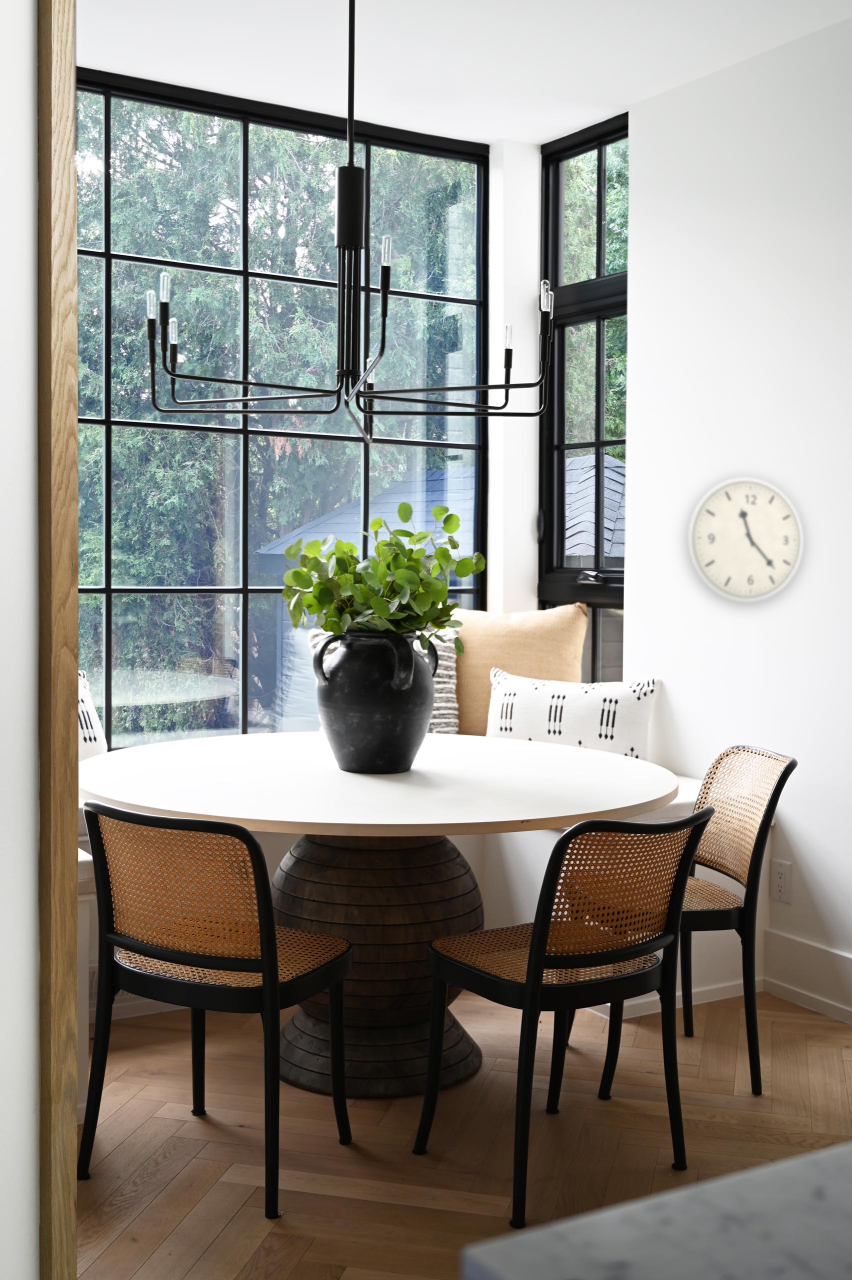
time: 11:23
